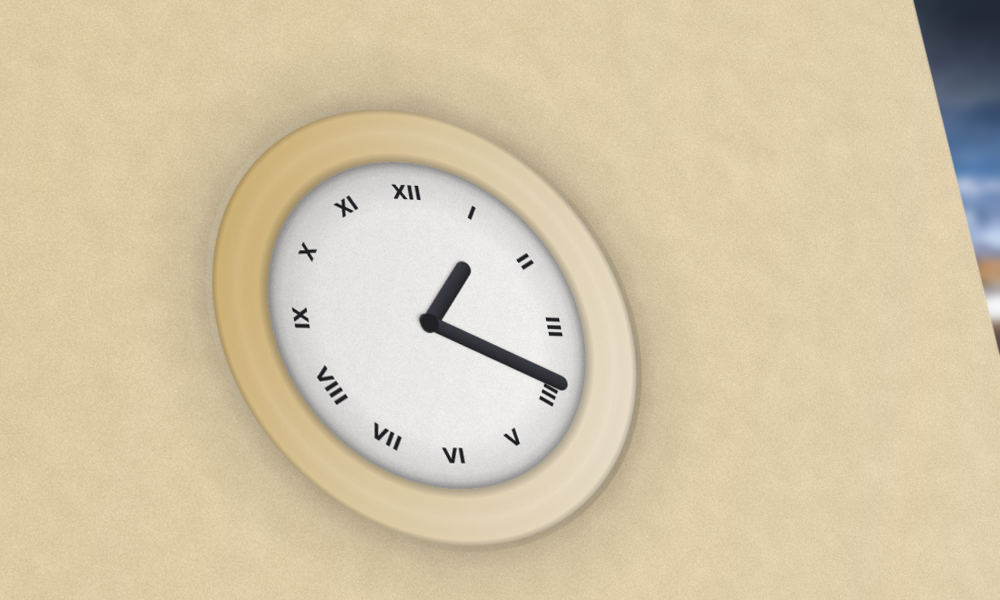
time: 1:19
